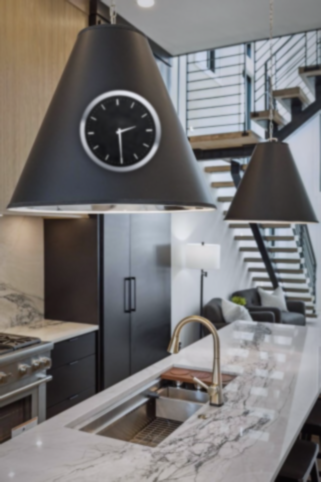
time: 2:30
